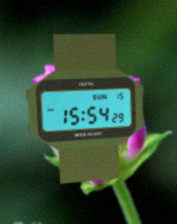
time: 15:54:29
